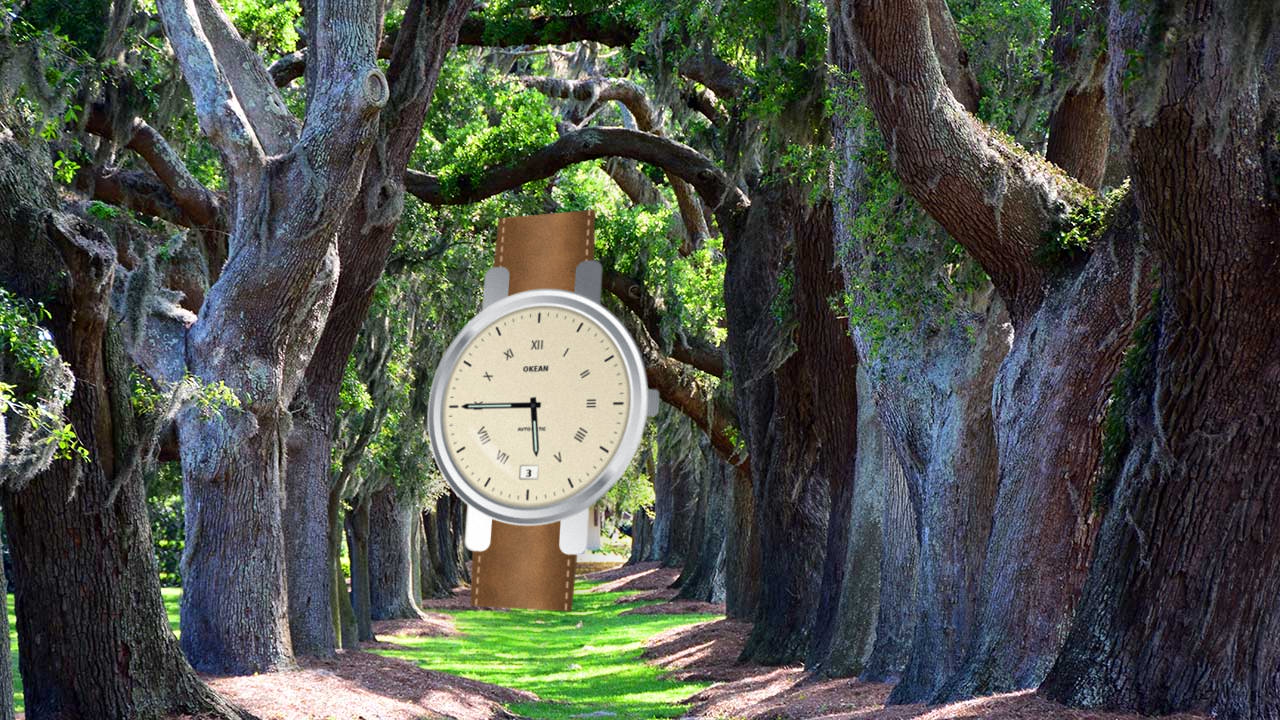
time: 5:45
